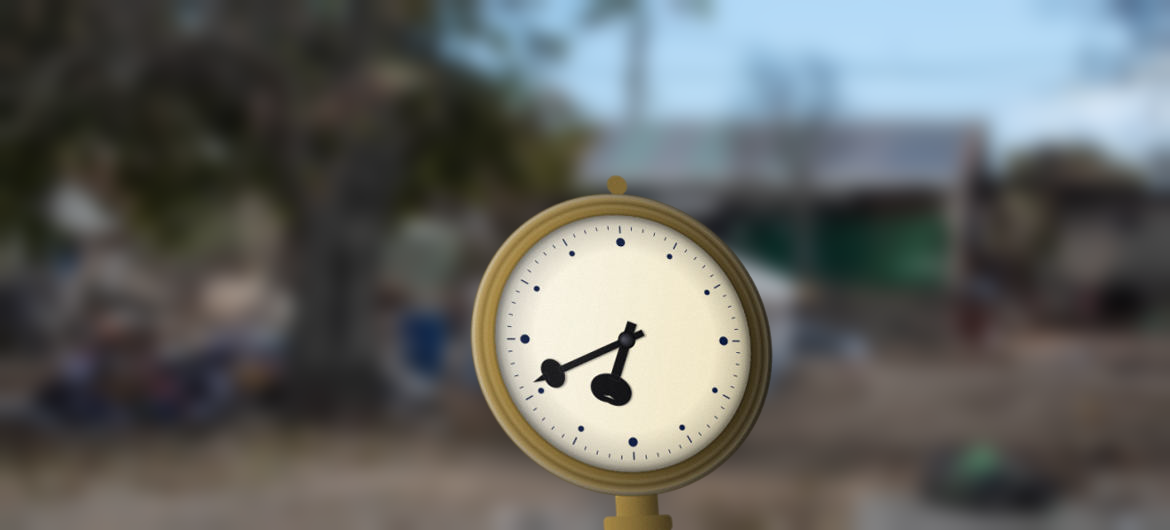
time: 6:41
